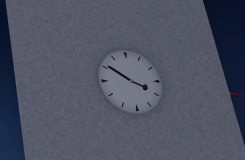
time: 3:51
